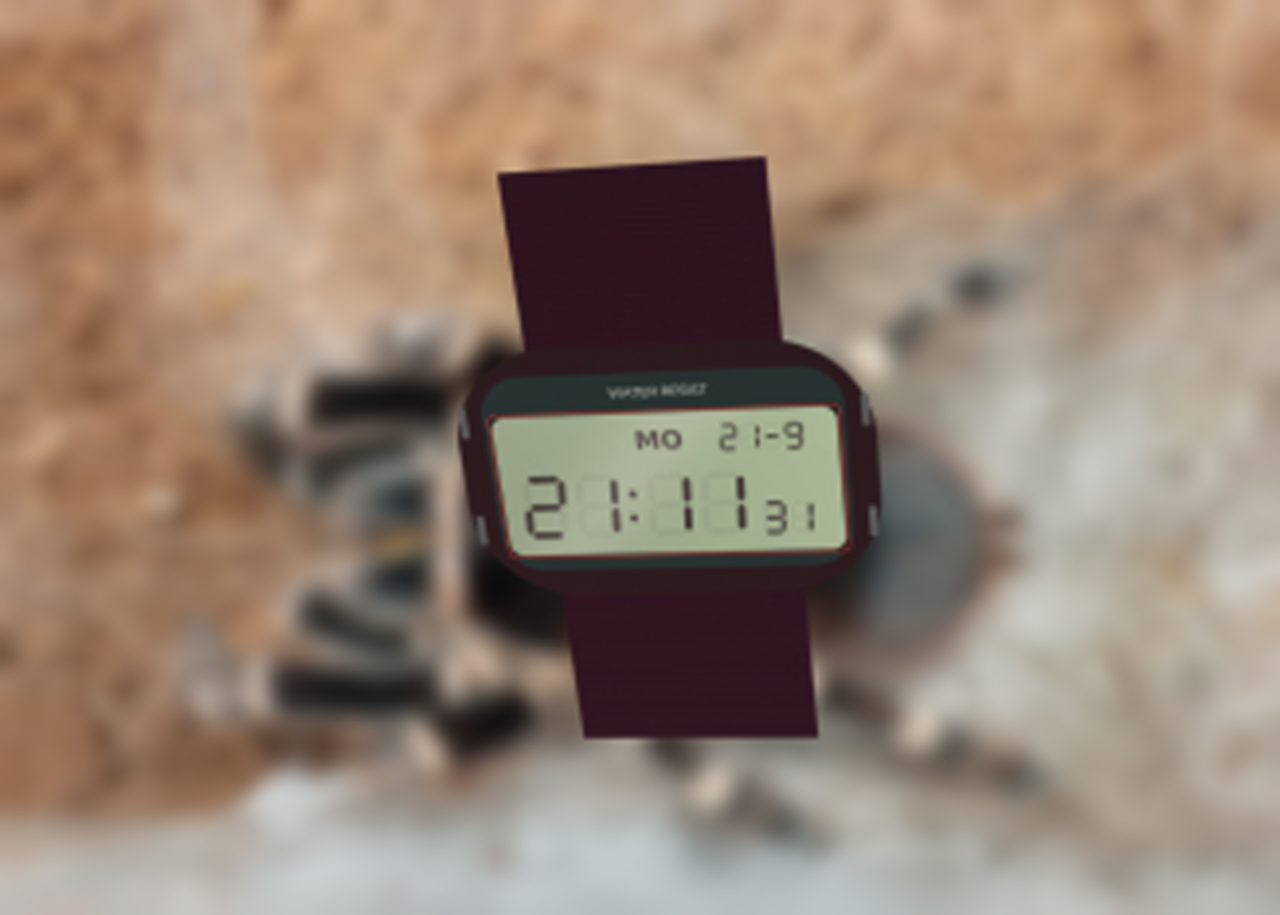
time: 21:11:31
